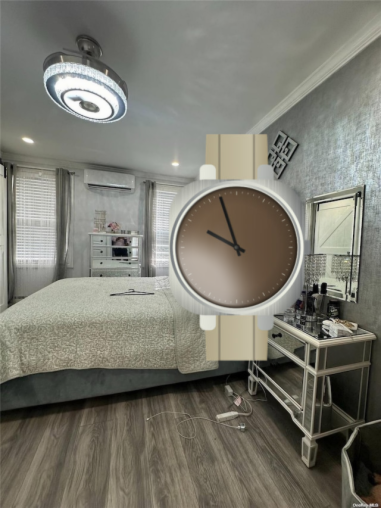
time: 9:57
